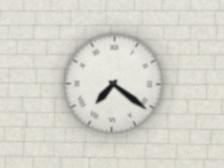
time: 7:21
